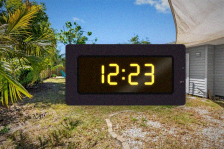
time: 12:23
